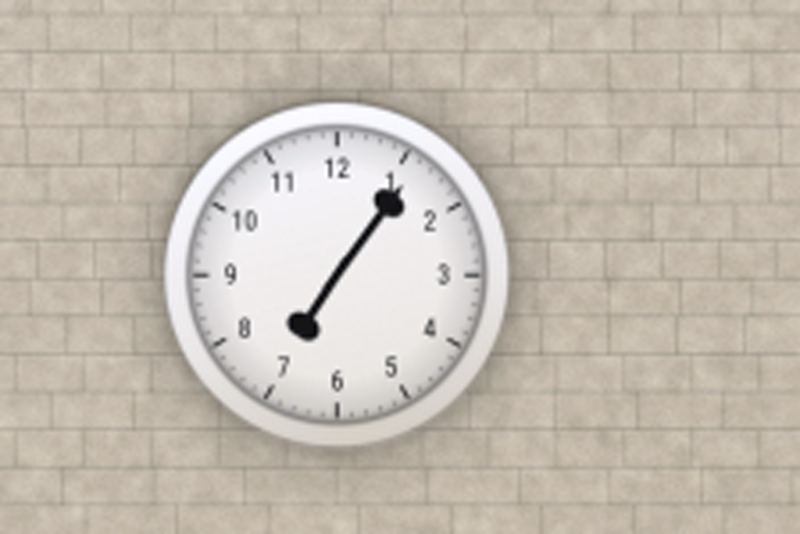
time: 7:06
